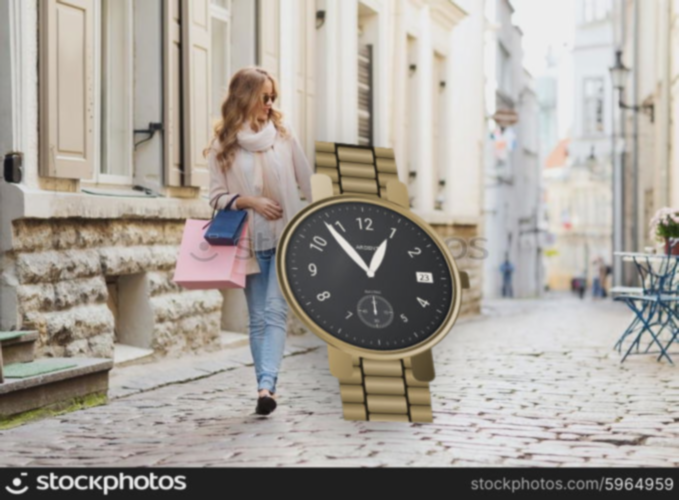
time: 12:54
